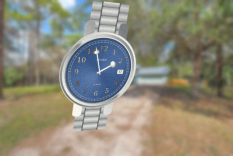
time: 1:57
